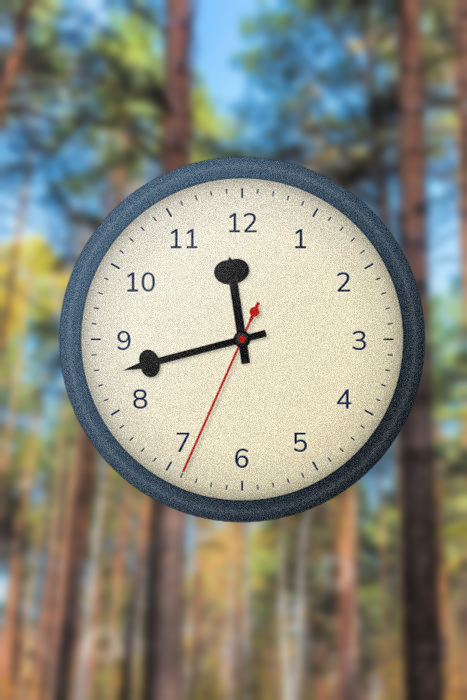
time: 11:42:34
